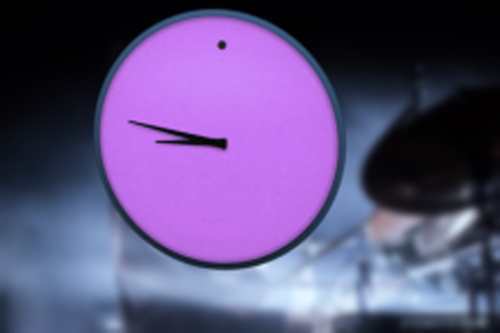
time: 8:46
